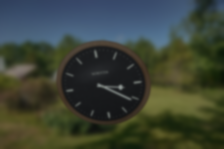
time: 3:21
